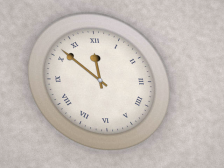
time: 11:52
